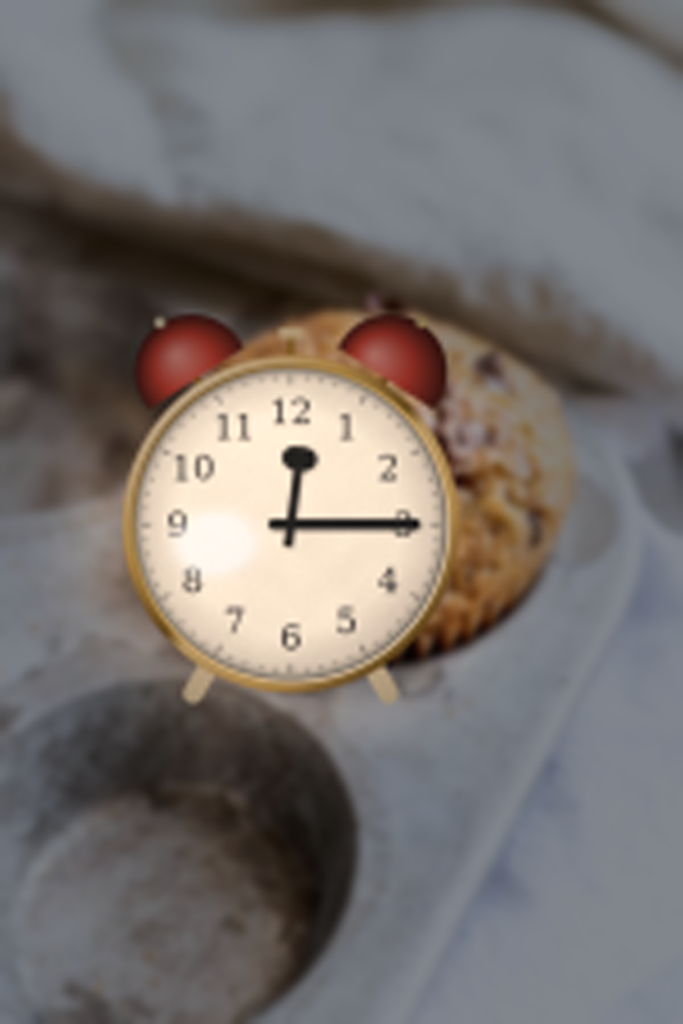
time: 12:15
